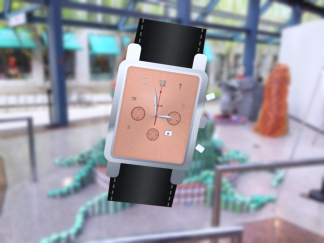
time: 2:58
